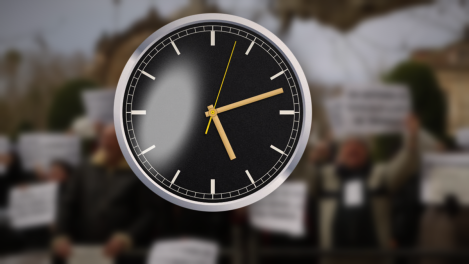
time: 5:12:03
